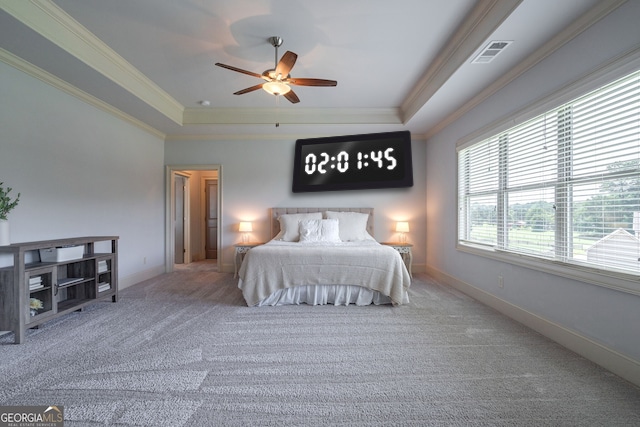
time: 2:01:45
